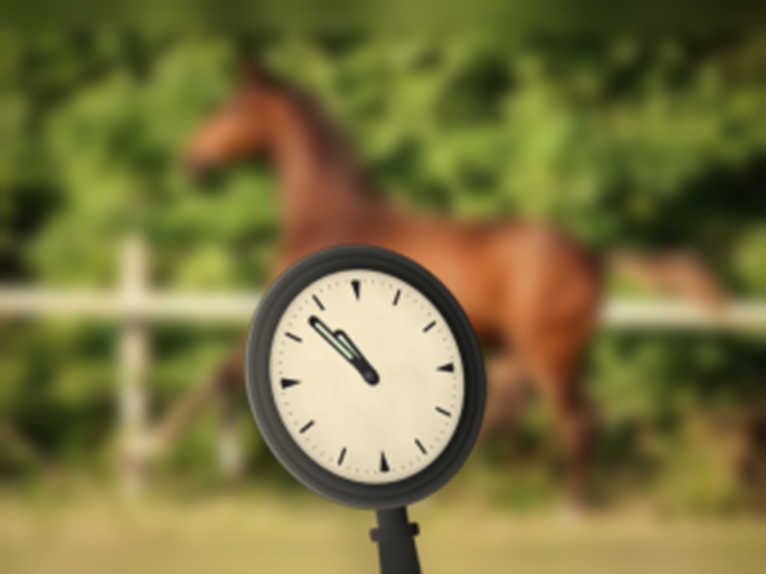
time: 10:53
